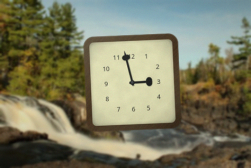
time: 2:58
